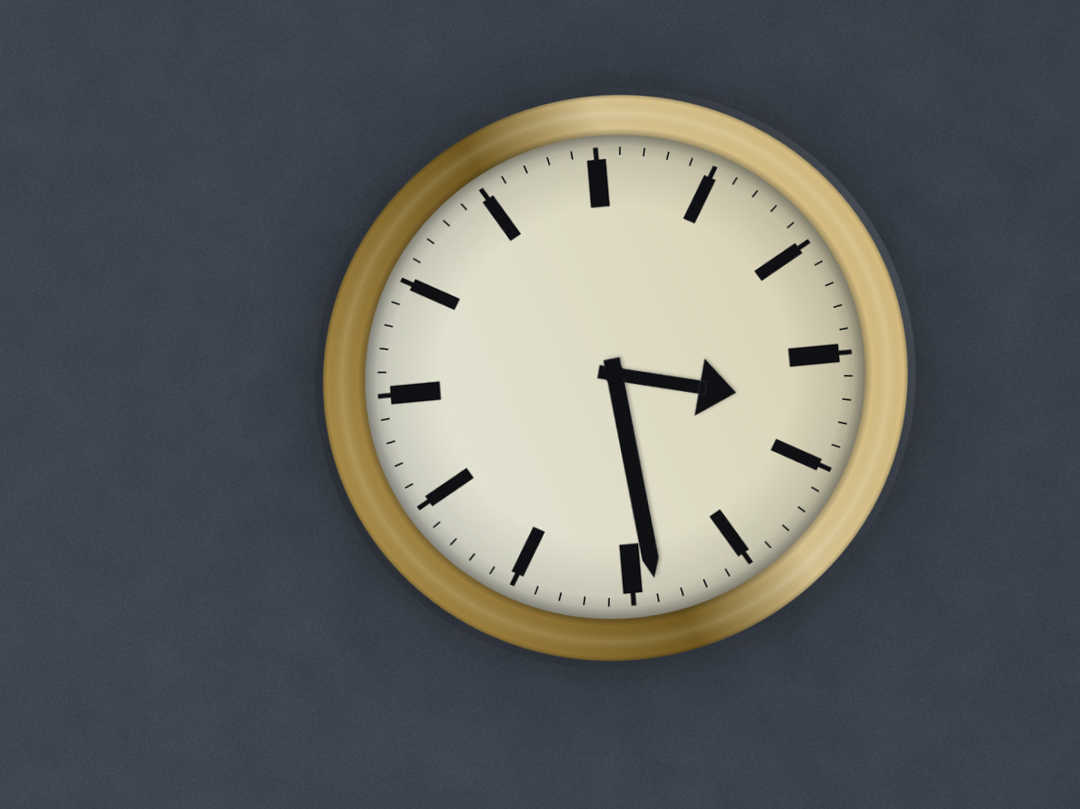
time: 3:29
